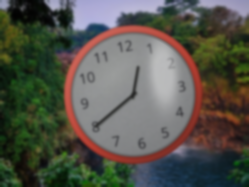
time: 12:40
